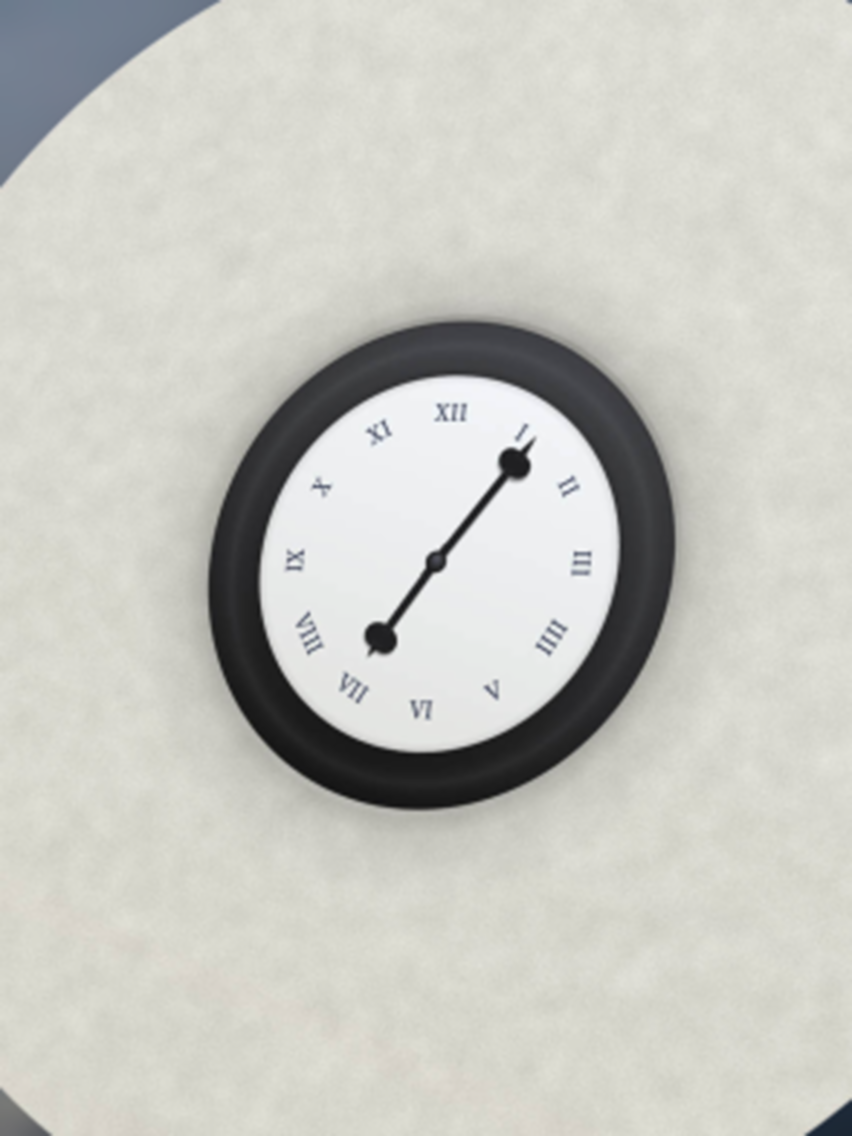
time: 7:06
